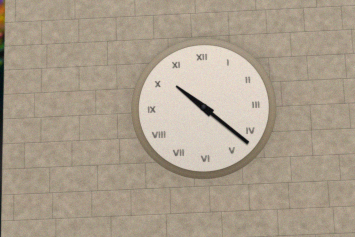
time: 10:22
